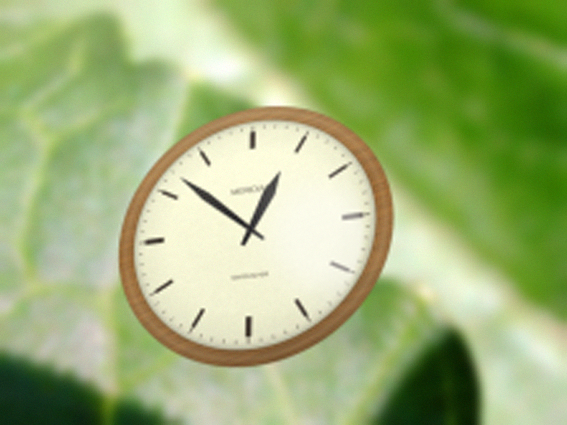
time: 12:52
